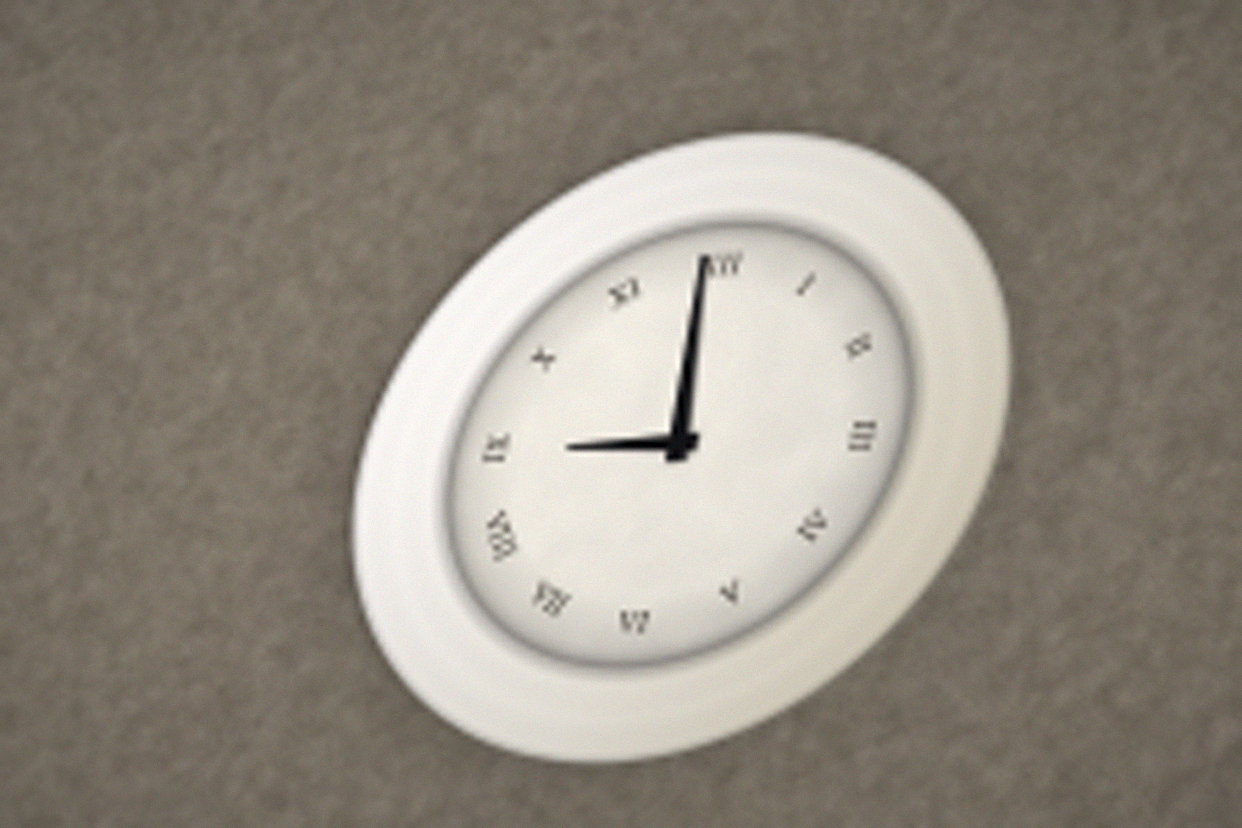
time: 8:59
